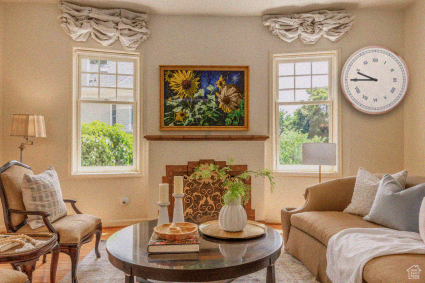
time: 9:45
